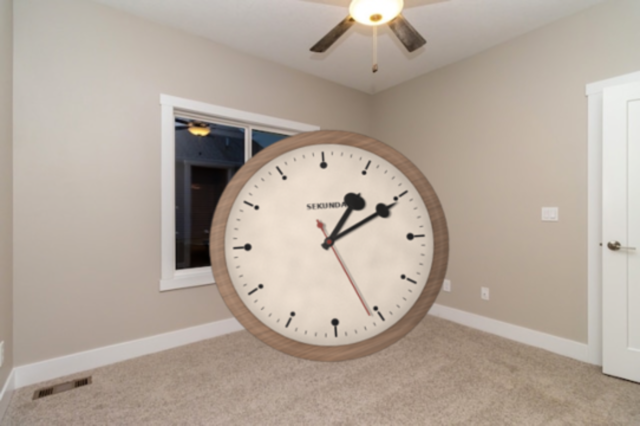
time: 1:10:26
